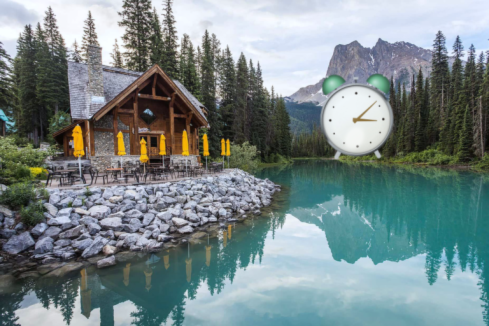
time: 3:08
